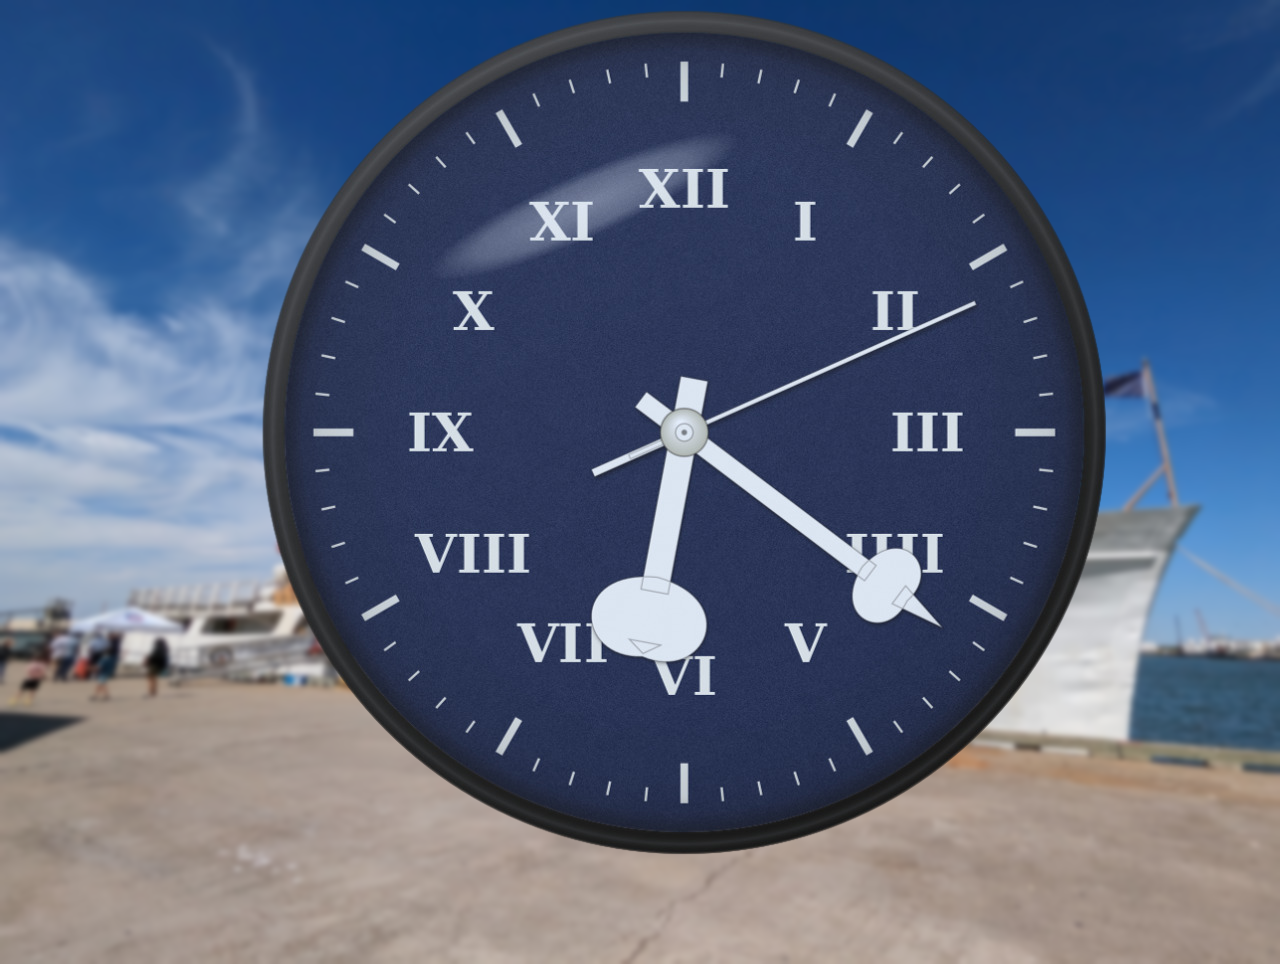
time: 6:21:11
